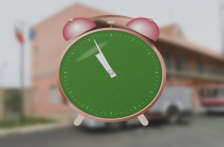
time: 10:56
